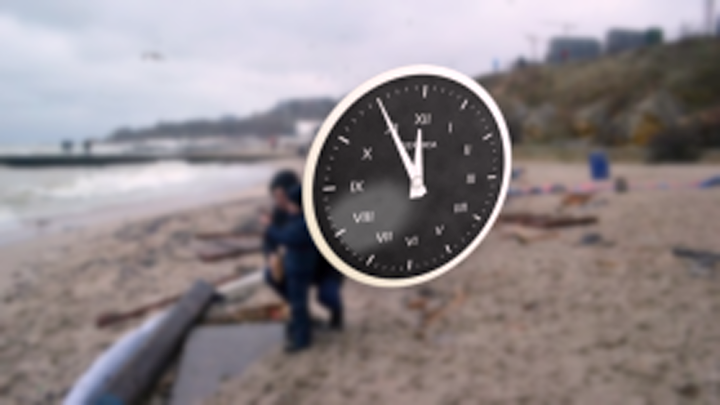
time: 11:55
